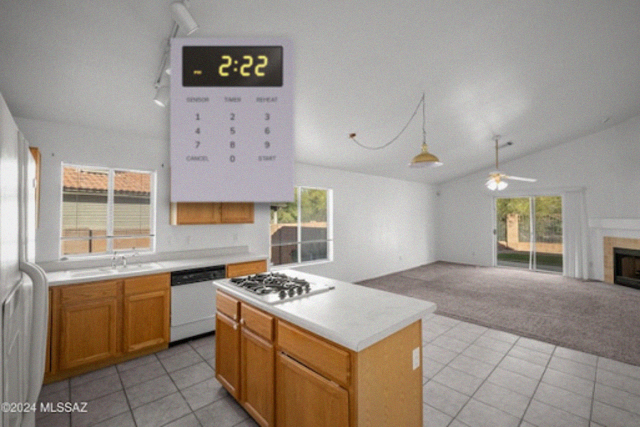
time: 2:22
